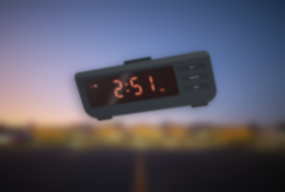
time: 2:51
